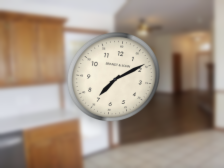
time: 7:09
